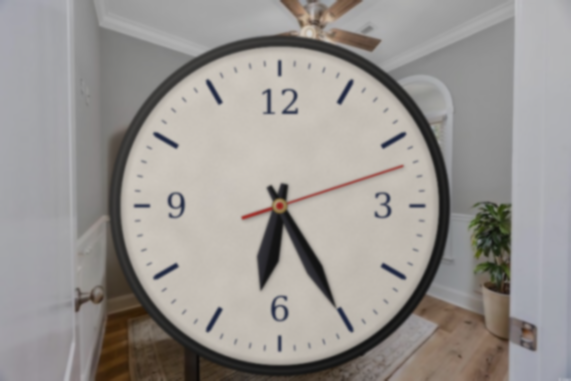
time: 6:25:12
